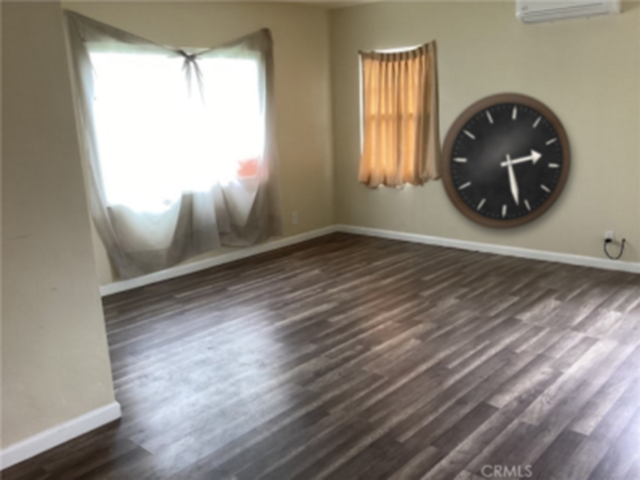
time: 2:27
